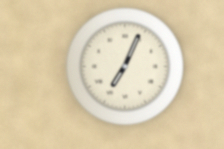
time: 7:04
